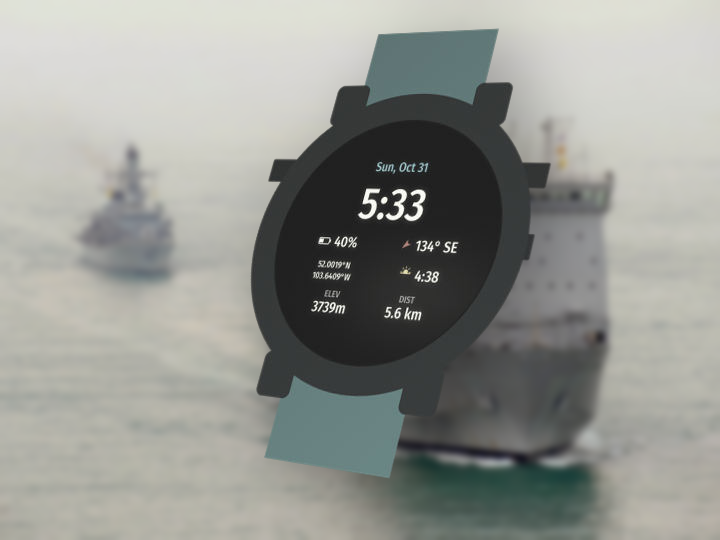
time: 5:33
